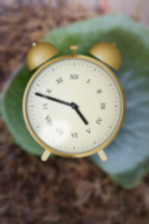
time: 4:48
